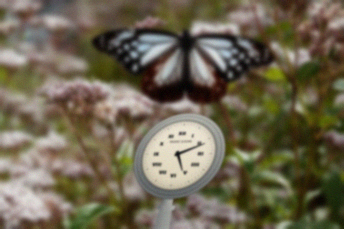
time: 5:11
